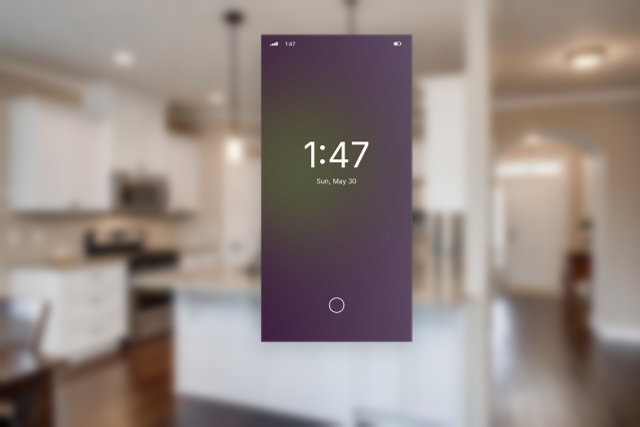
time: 1:47
